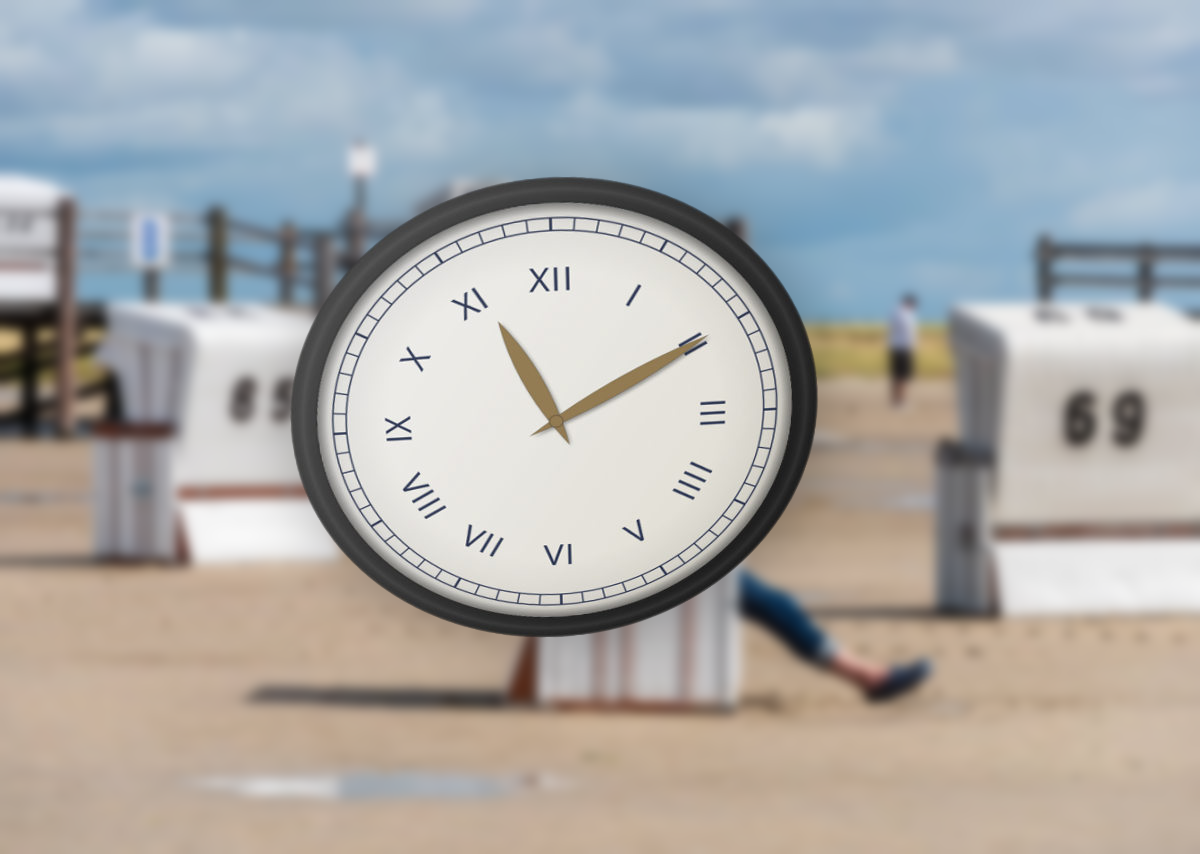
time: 11:10
